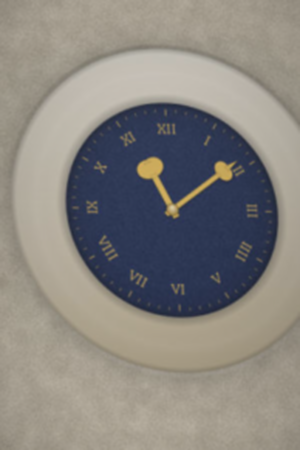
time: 11:09
